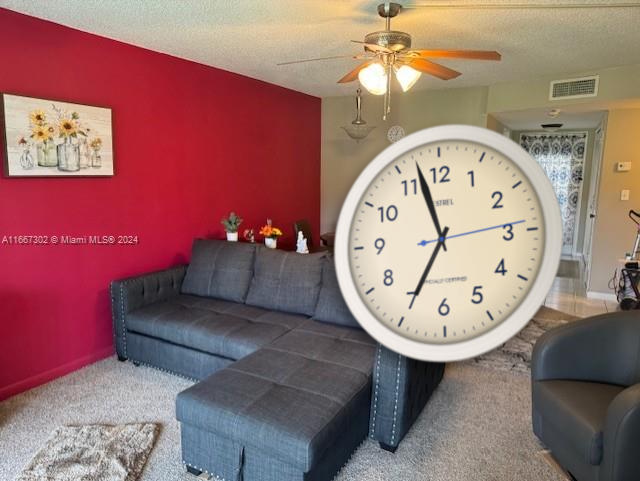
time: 6:57:14
